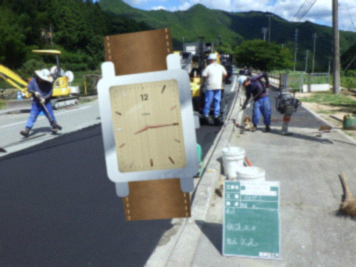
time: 8:15
